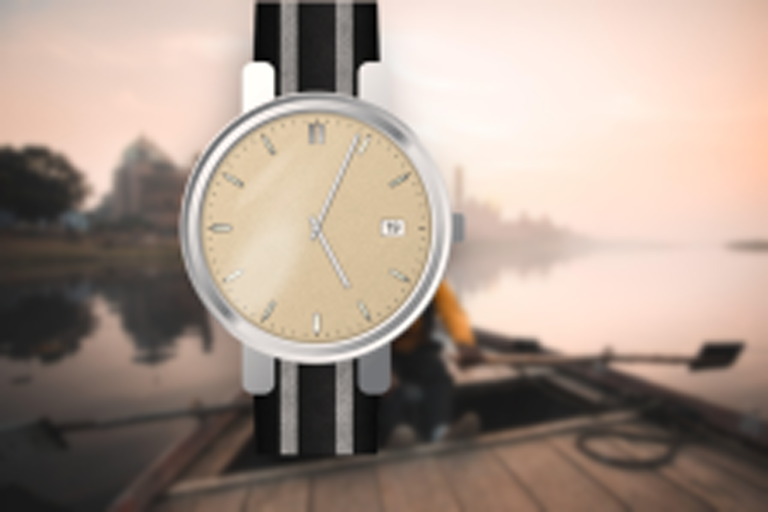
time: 5:04
